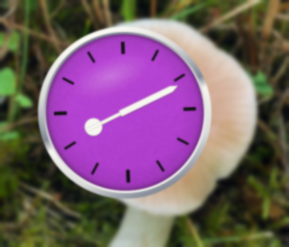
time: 8:11
